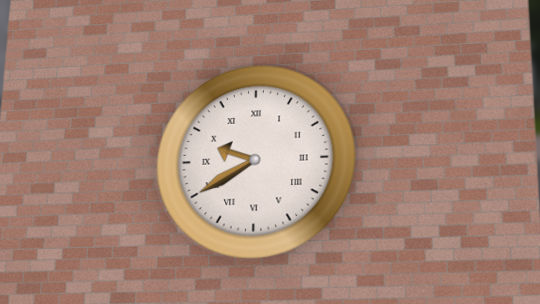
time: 9:40
